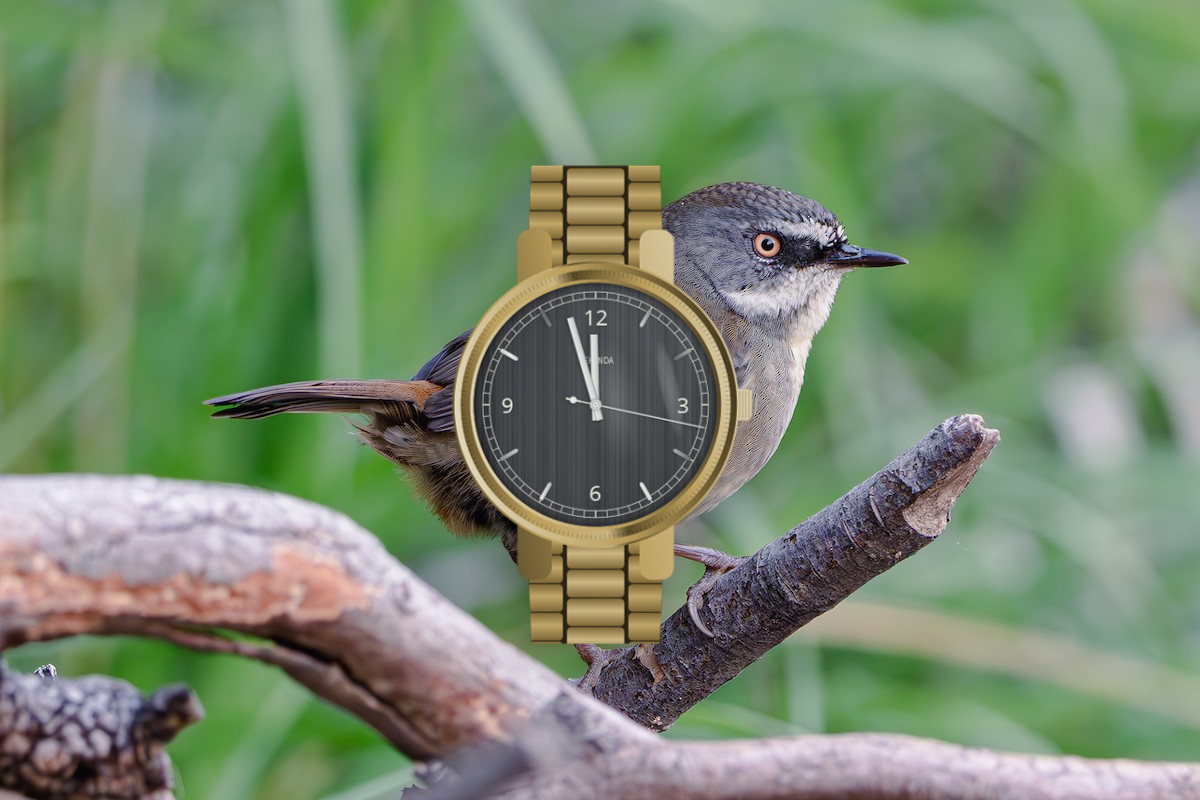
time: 11:57:17
